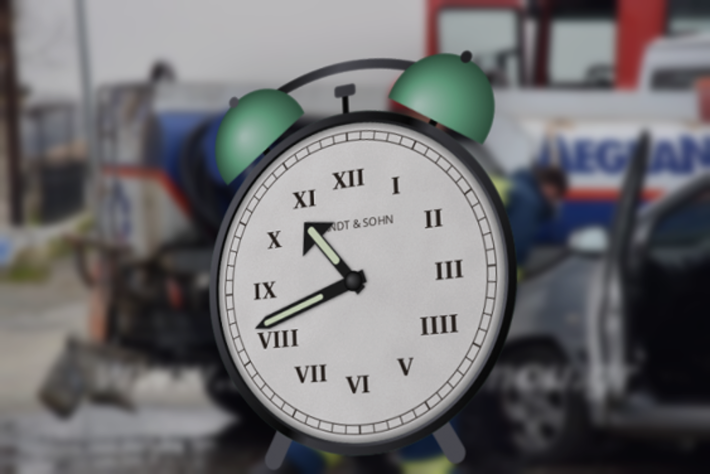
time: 10:42
